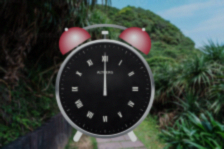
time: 12:00
